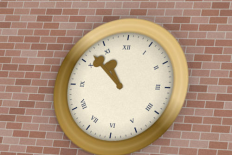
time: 10:52
